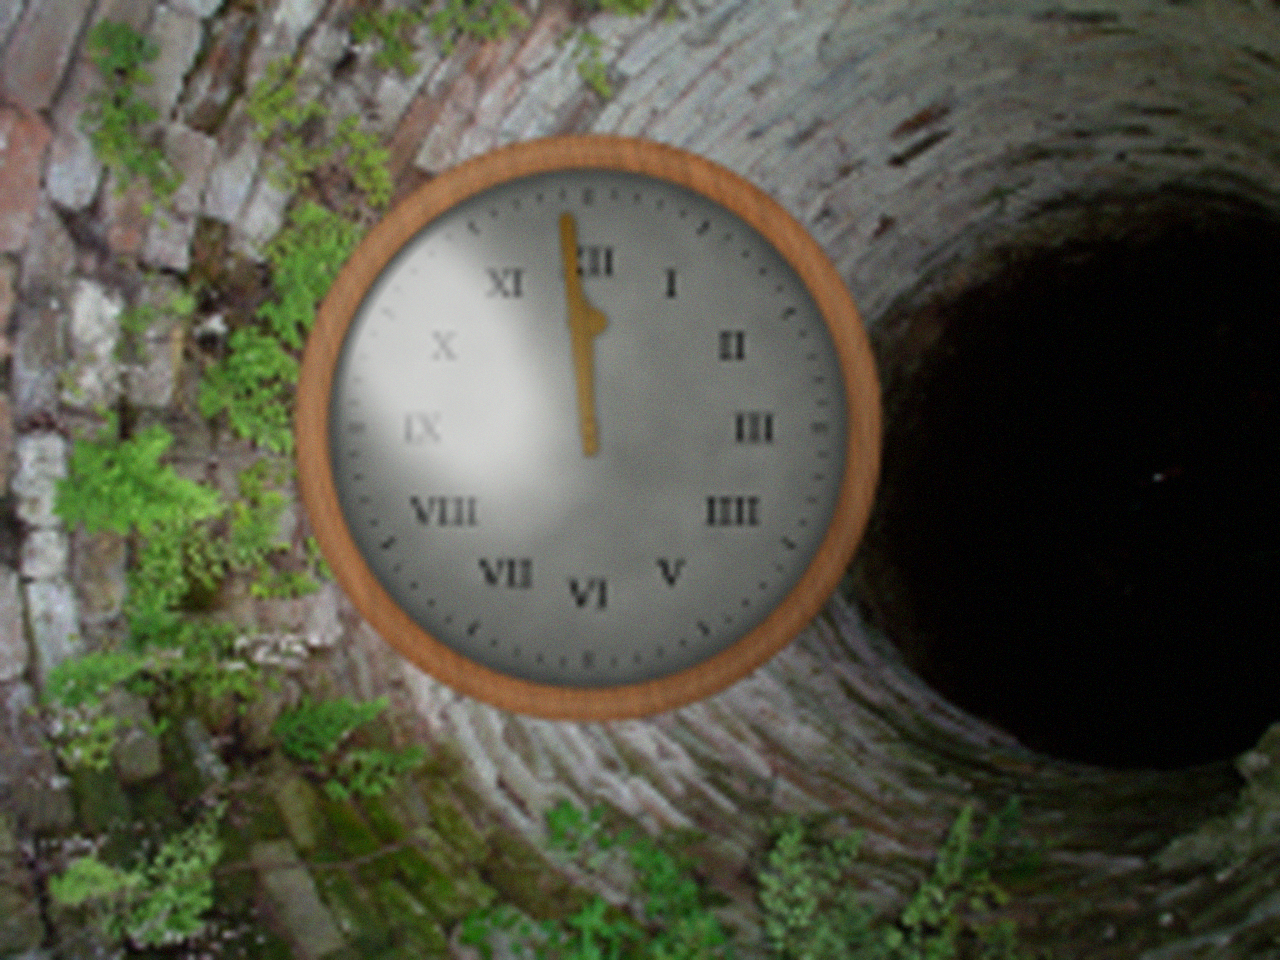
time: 11:59
